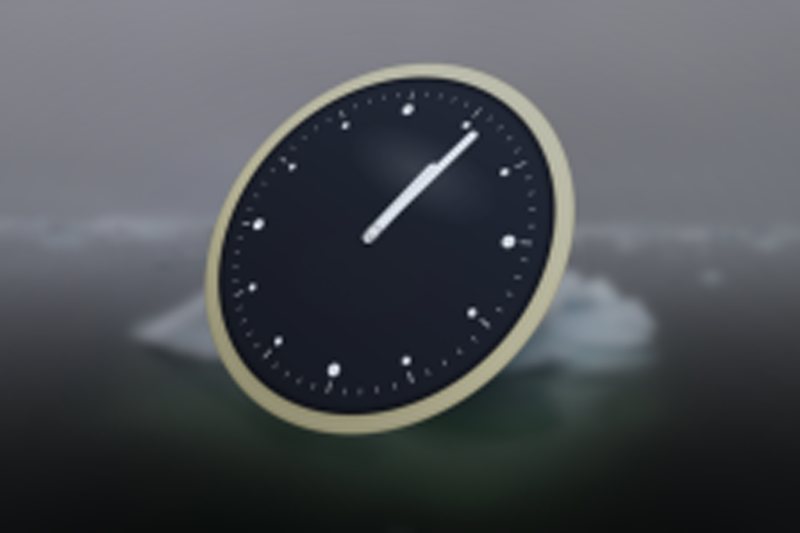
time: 1:06
